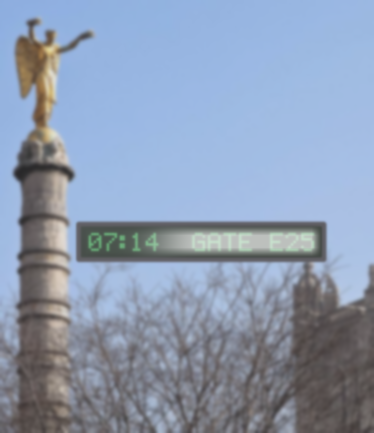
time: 7:14
